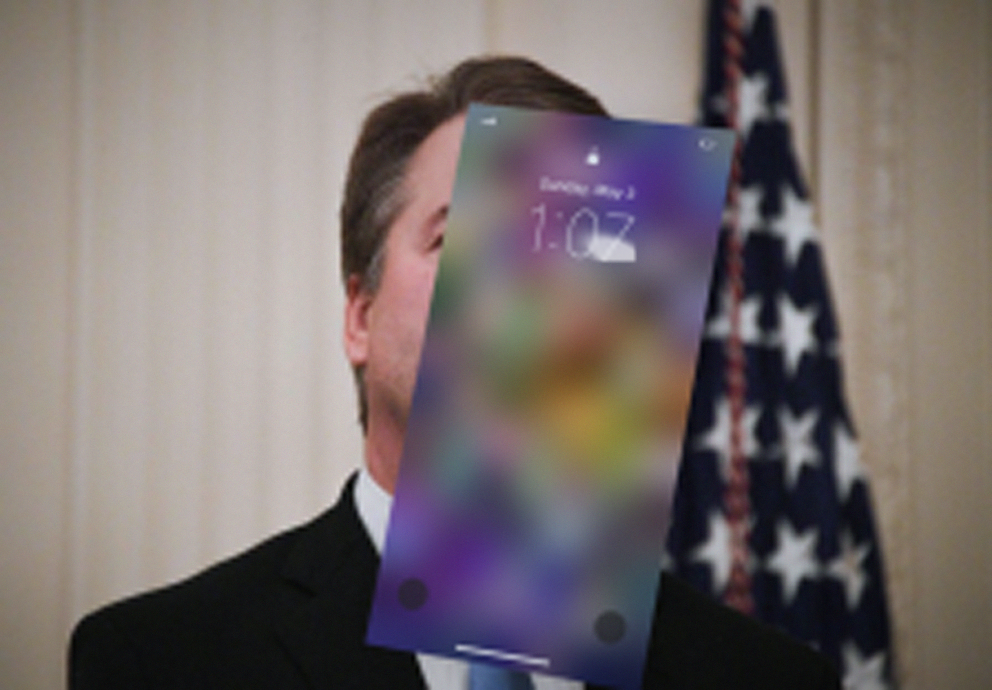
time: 1:07
